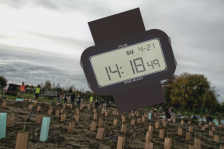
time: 14:18:49
